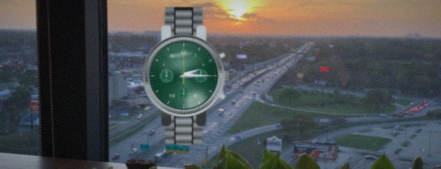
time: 2:15
